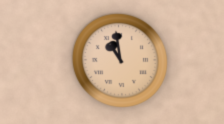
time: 10:59
